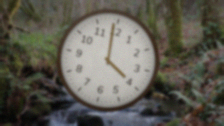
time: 3:59
